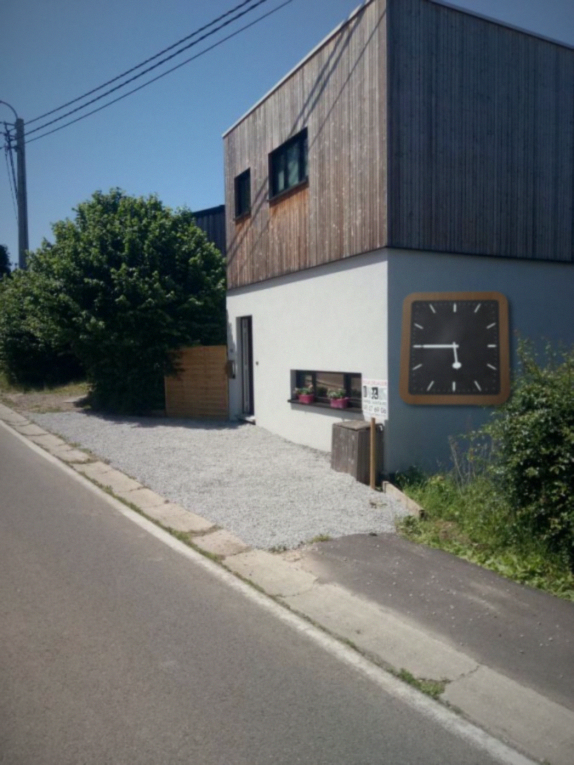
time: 5:45
